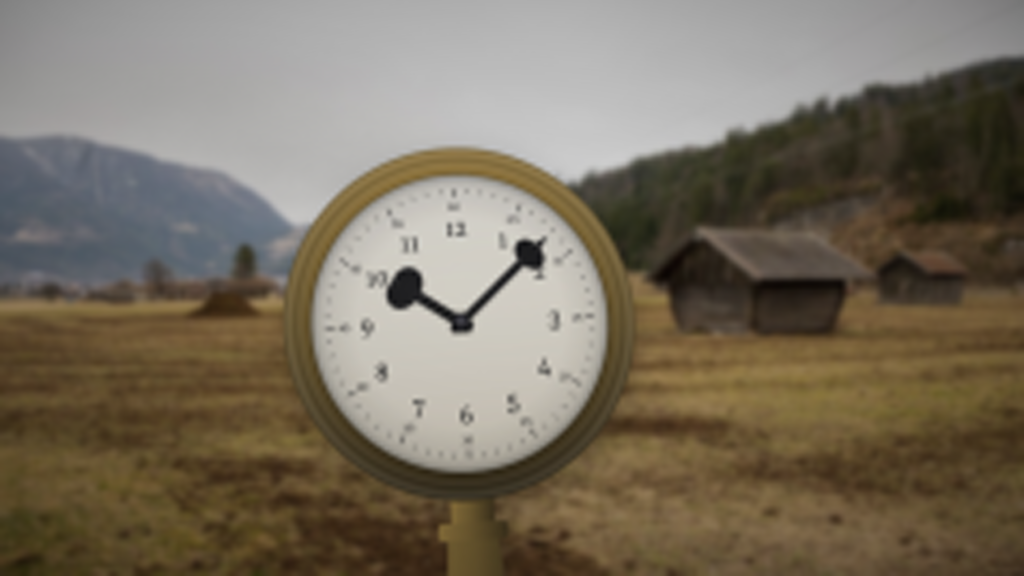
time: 10:08
